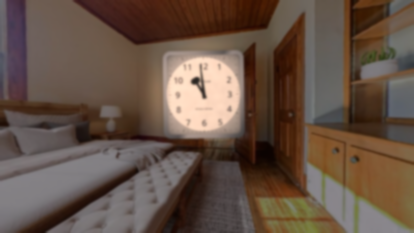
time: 10:59
